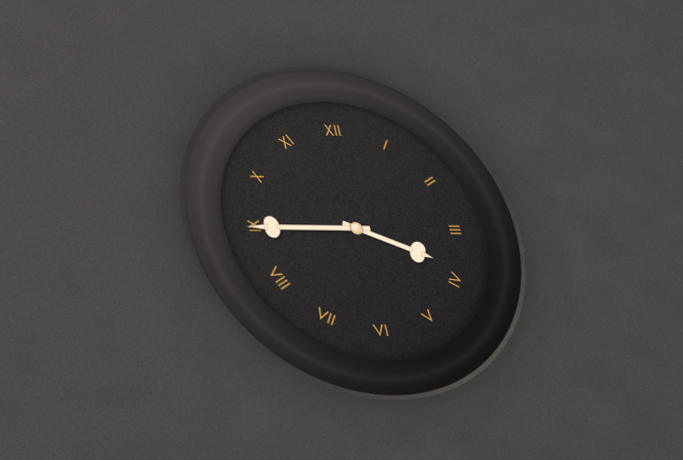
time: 3:45
